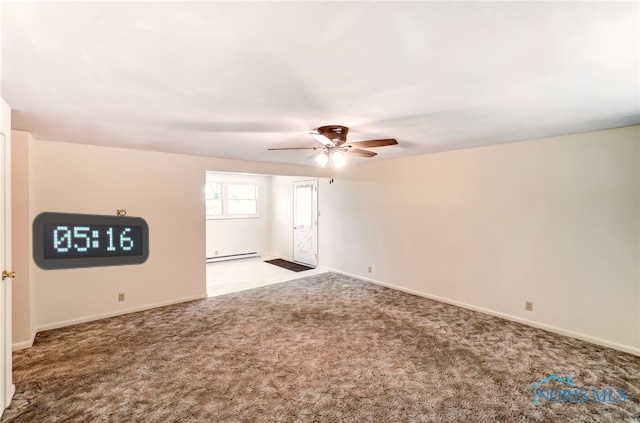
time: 5:16
